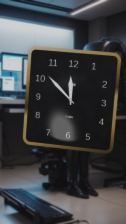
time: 11:52
